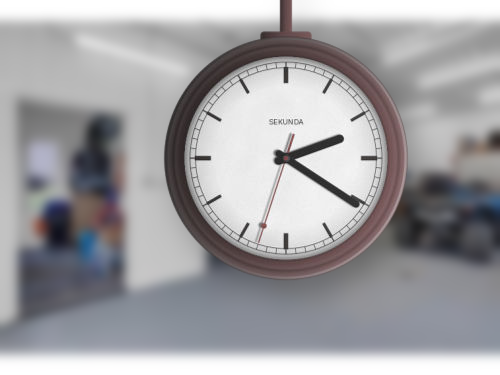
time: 2:20:33
